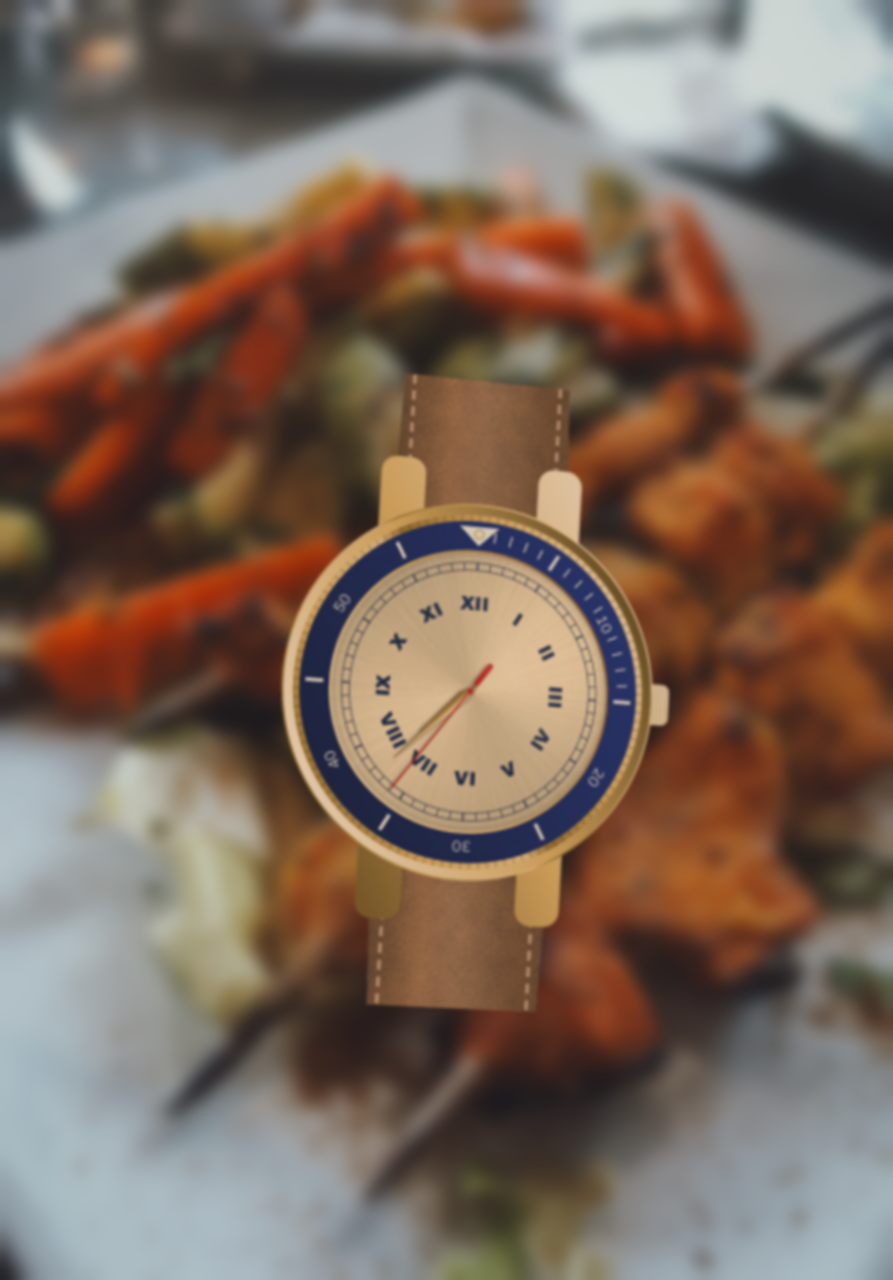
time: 7:37:36
